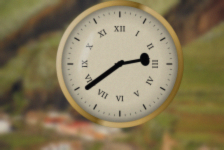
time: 2:39
